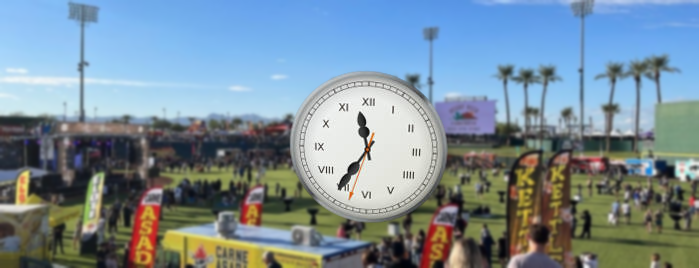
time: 11:35:33
